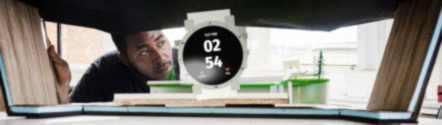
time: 2:54
